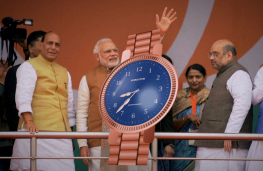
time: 8:37
